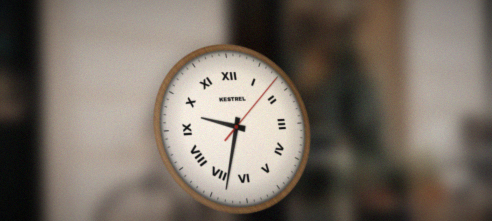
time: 9:33:08
